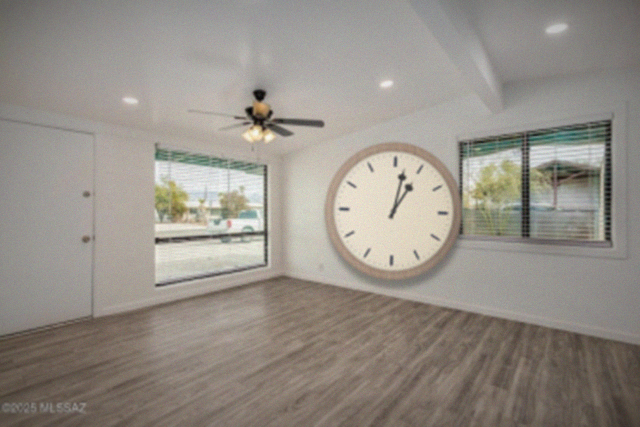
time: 1:02
